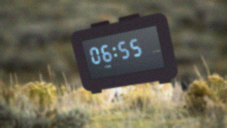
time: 6:55
